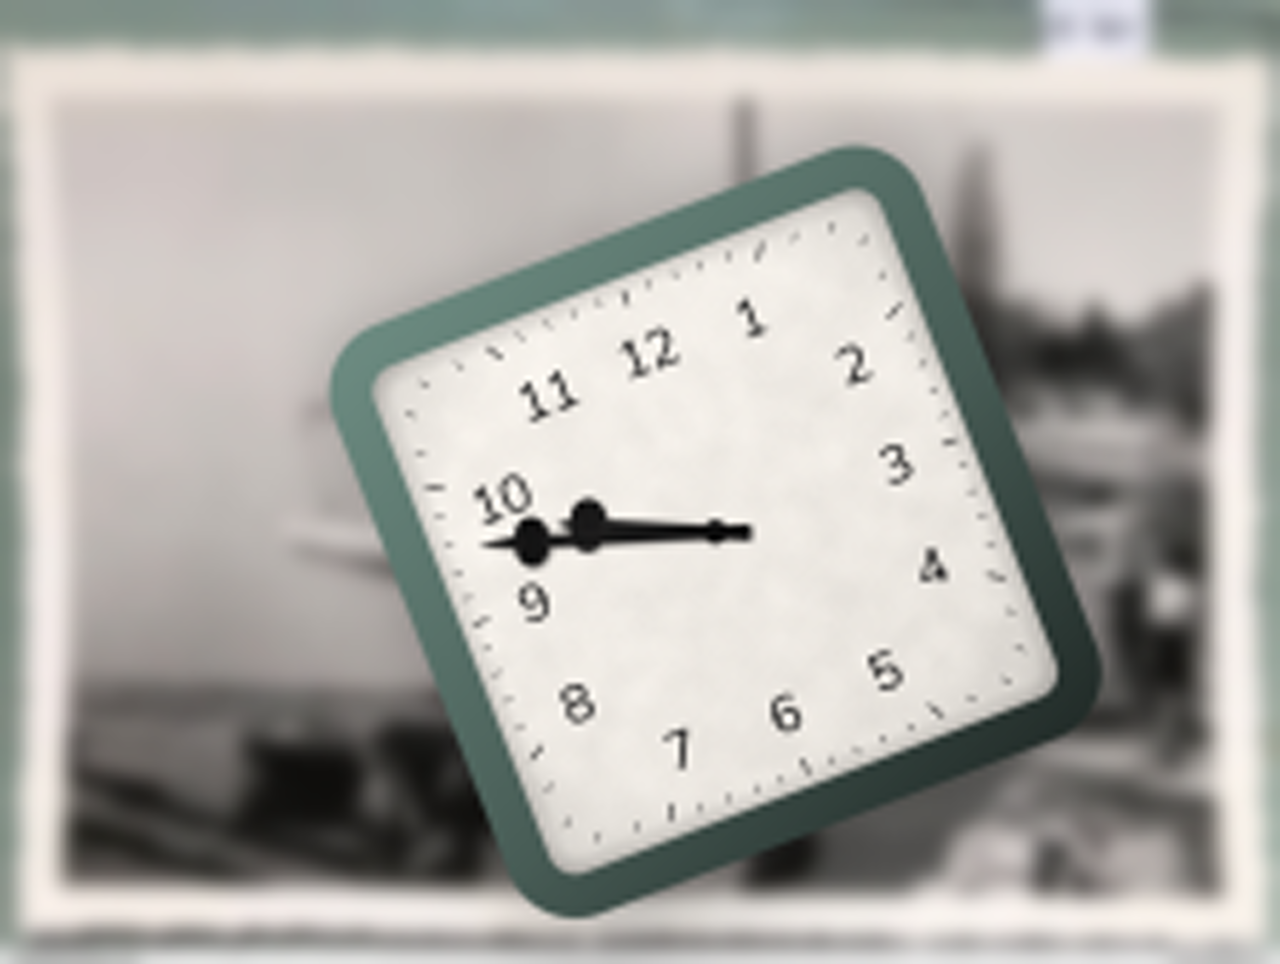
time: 9:48
